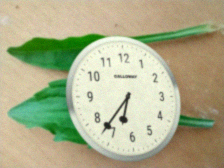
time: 6:37
